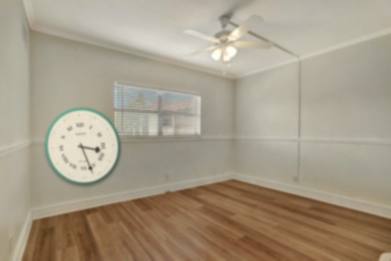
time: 3:27
